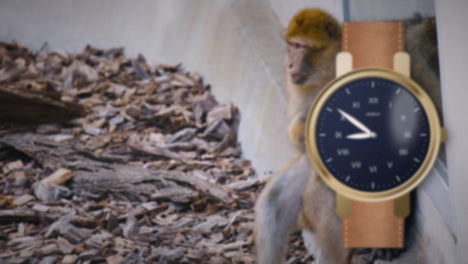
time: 8:51
